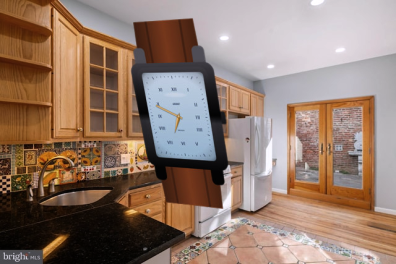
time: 6:49
